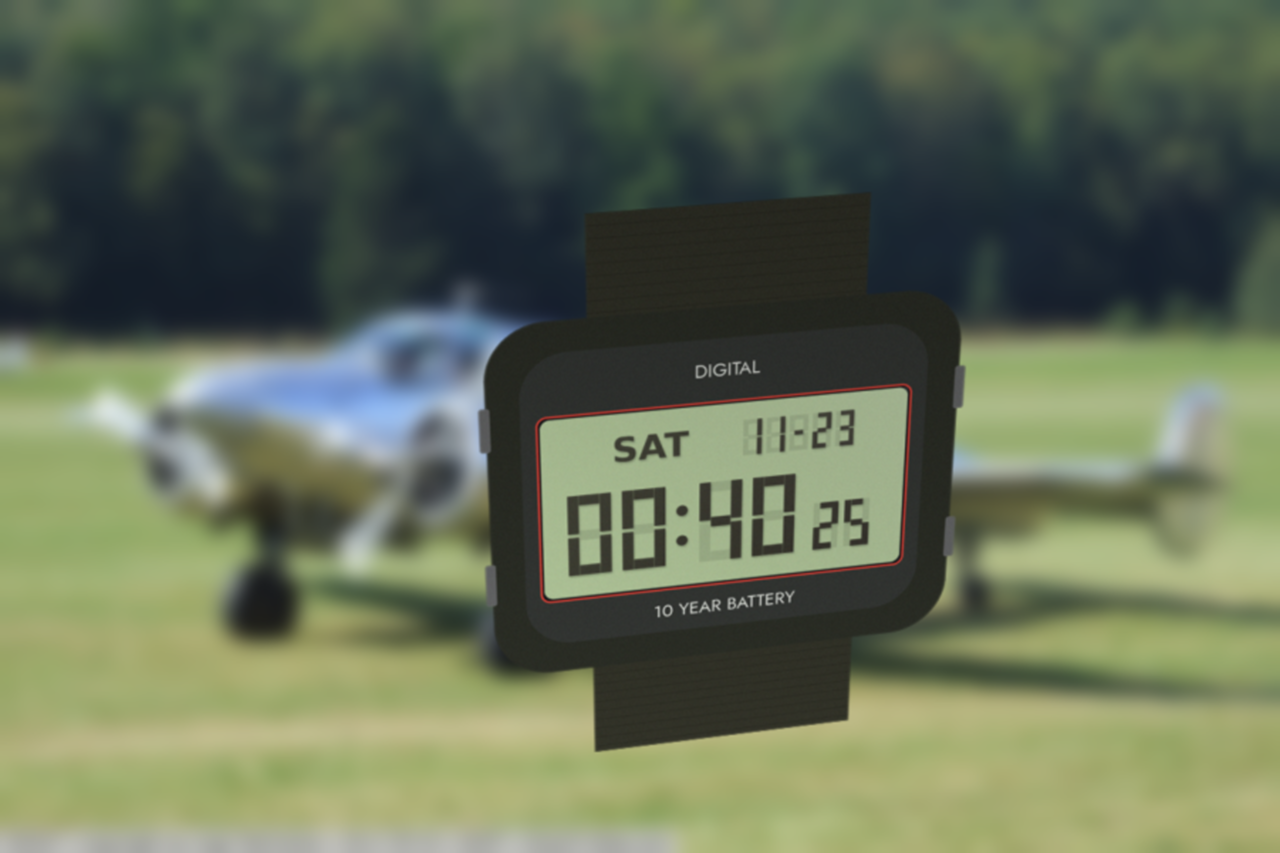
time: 0:40:25
